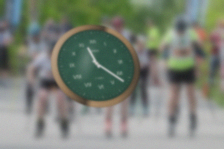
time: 11:22
